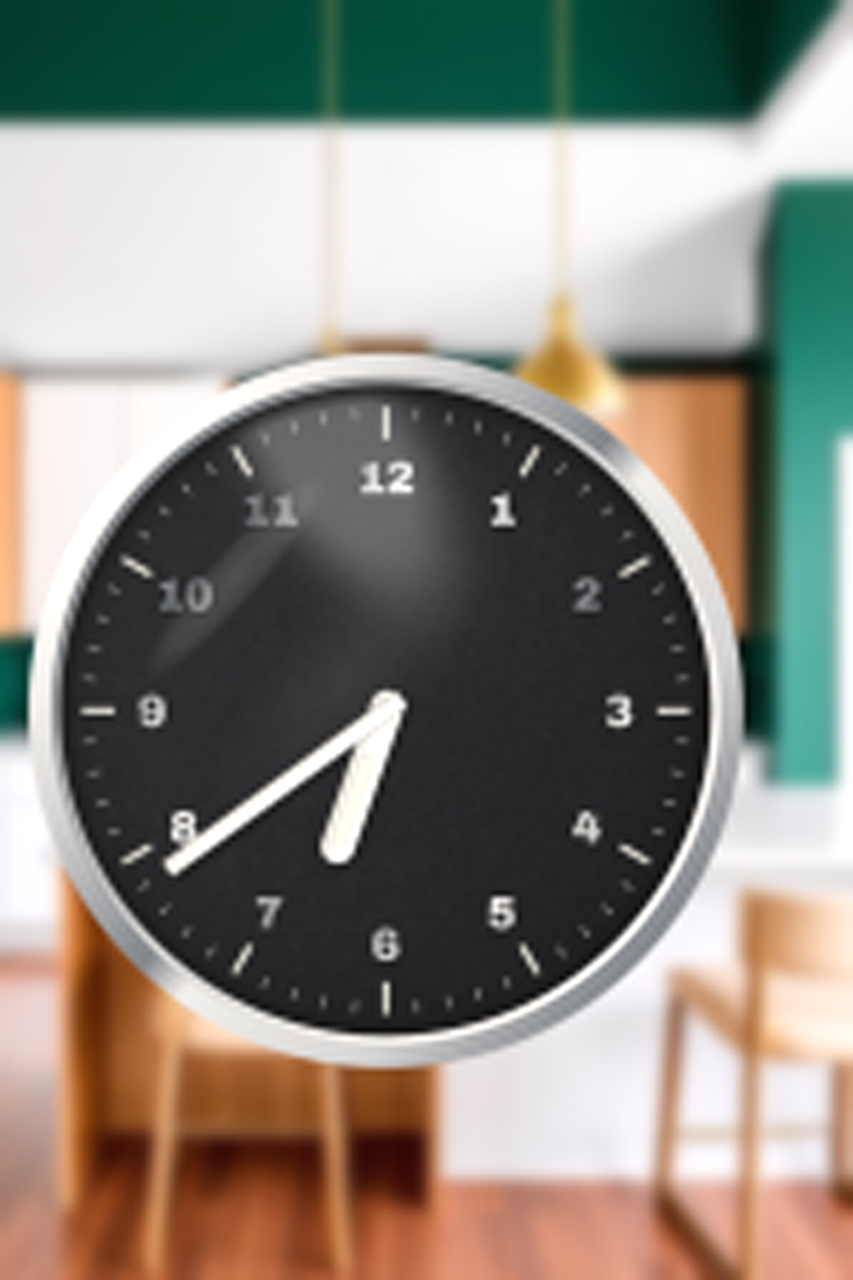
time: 6:39
